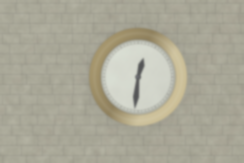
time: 12:31
